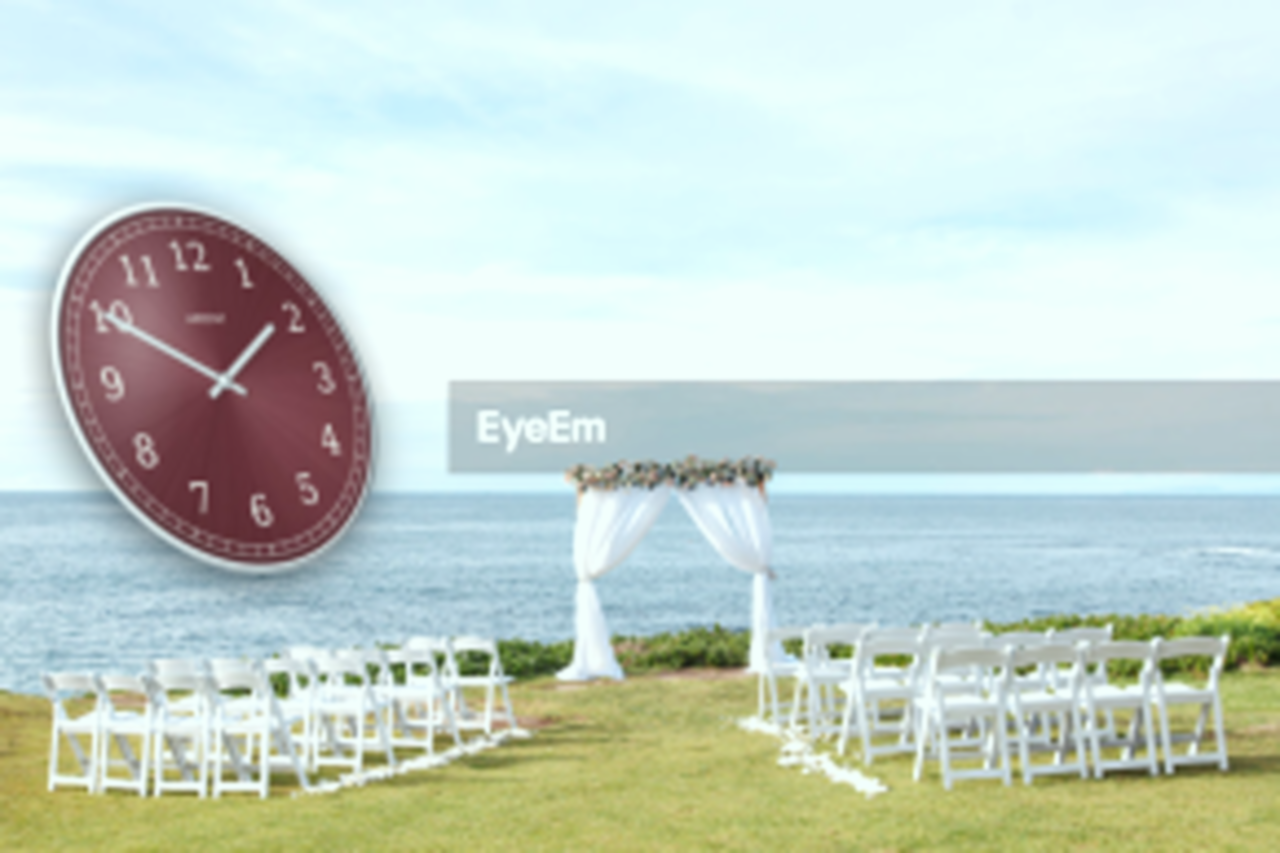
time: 1:50
